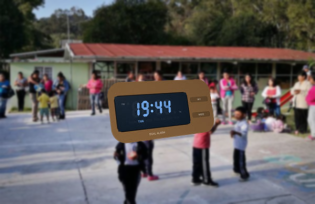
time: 19:44
